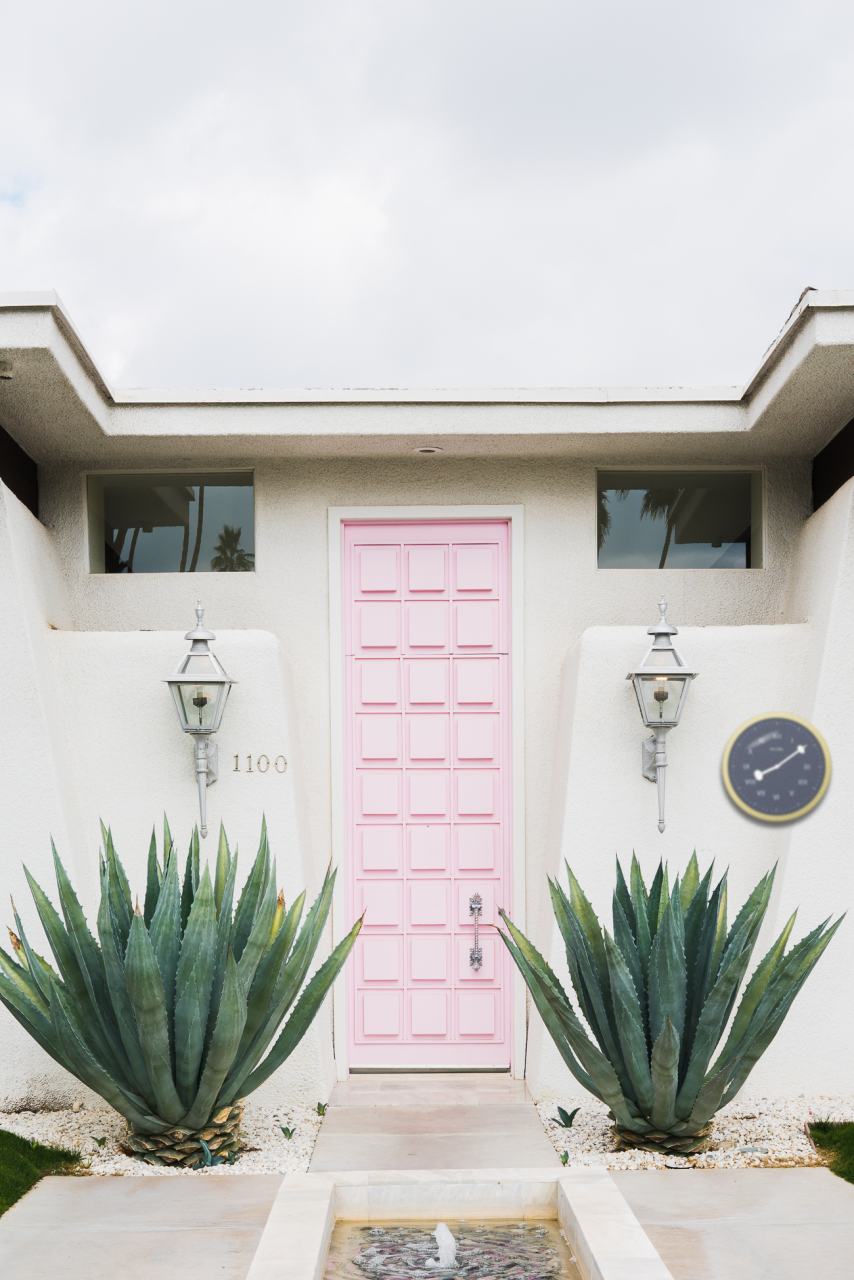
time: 8:09
